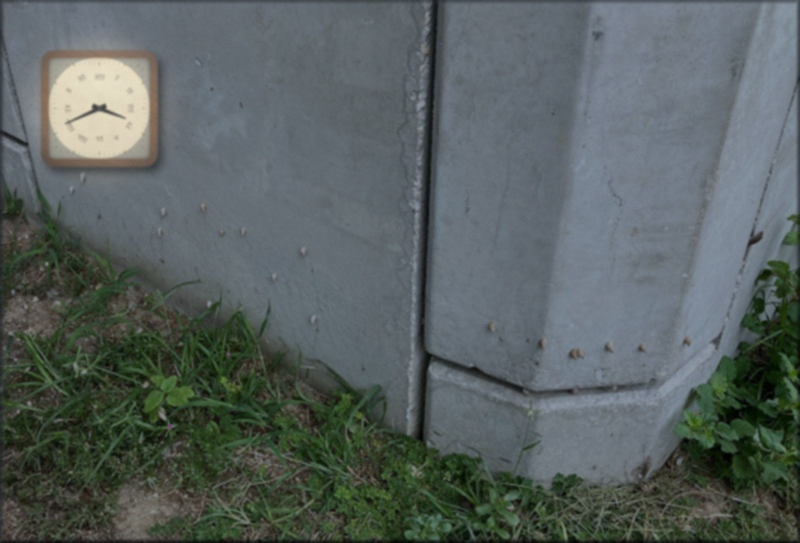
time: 3:41
